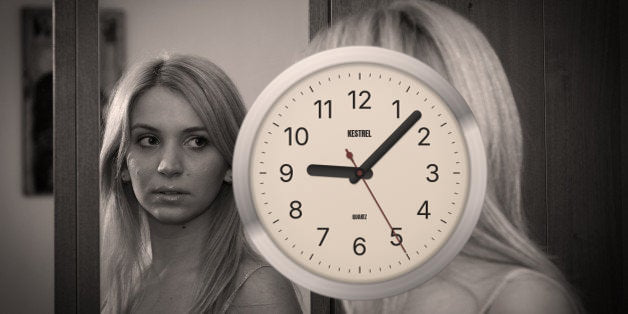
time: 9:07:25
